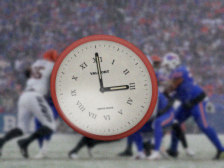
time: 3:00
